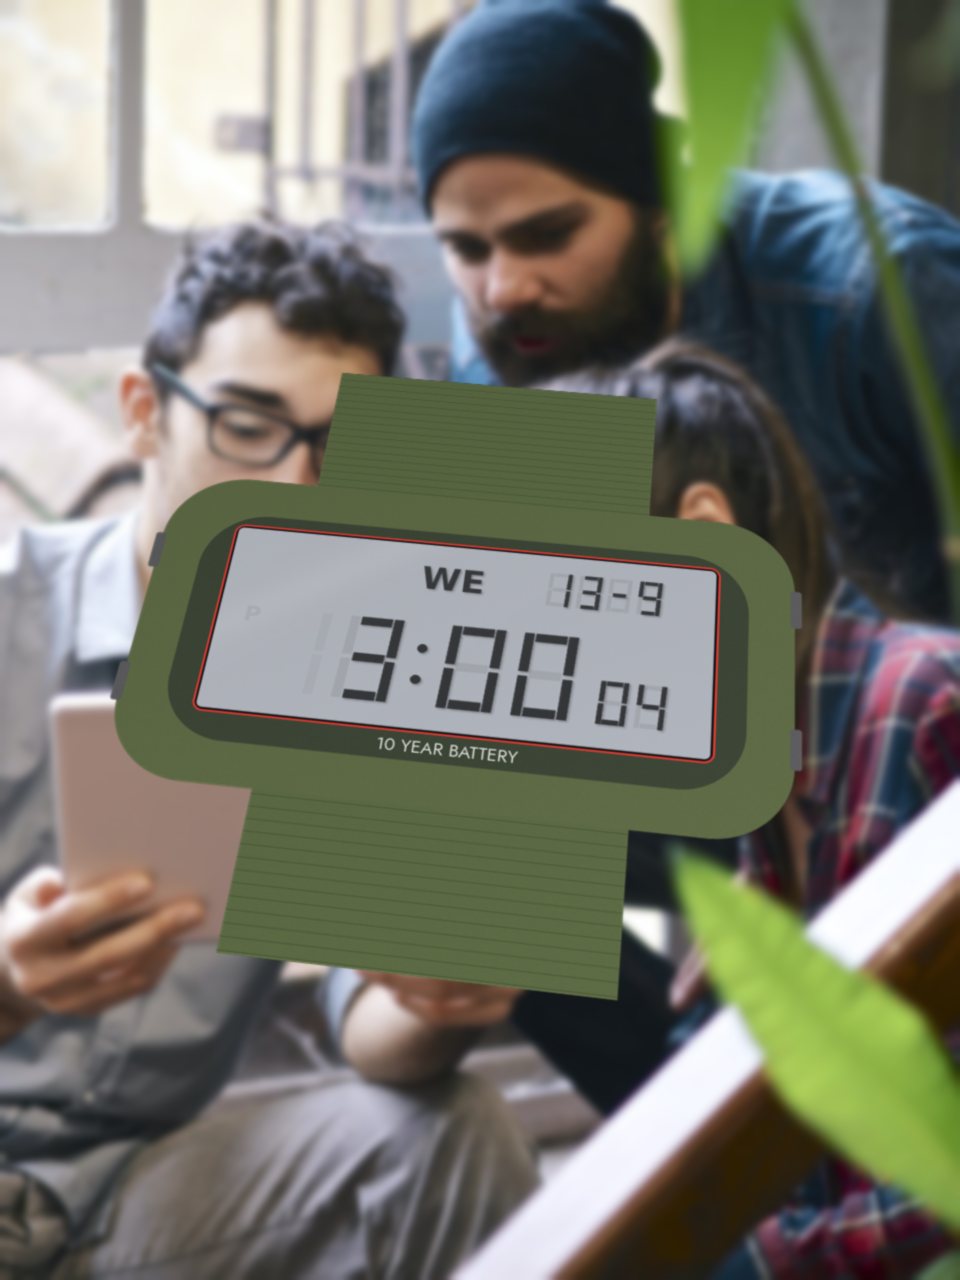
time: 3:00:04
